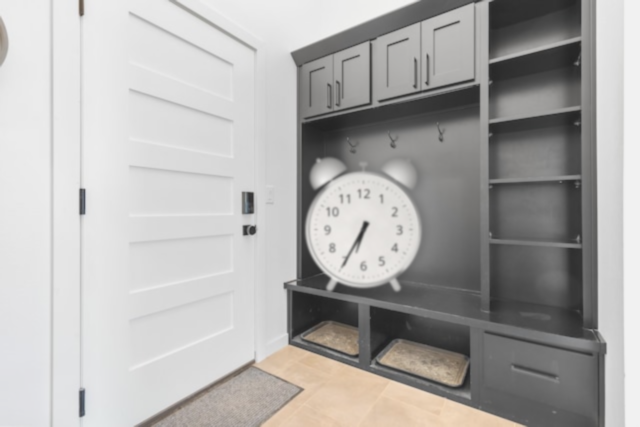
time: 6:35
